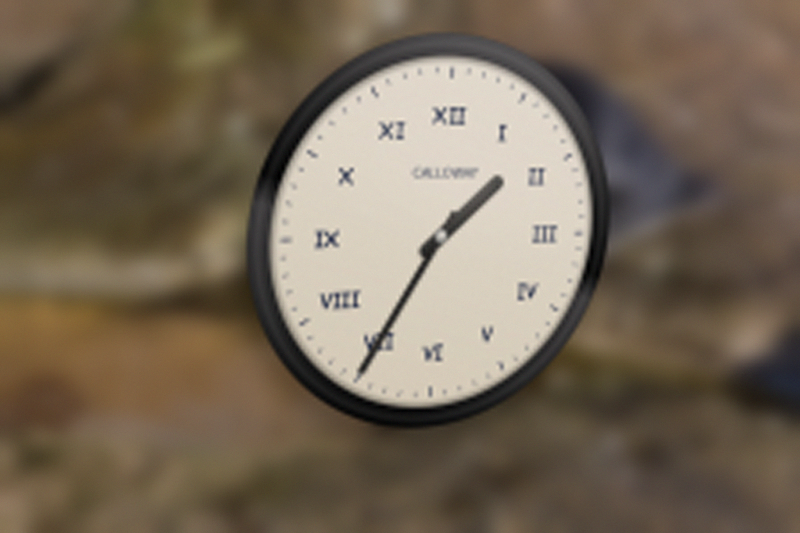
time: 1:35
